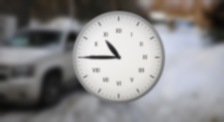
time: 10:45
